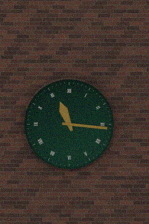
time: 11:16
